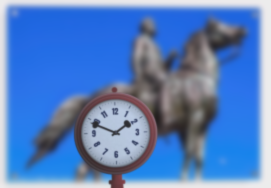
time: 1:49
